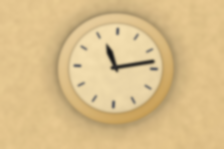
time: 11:13
